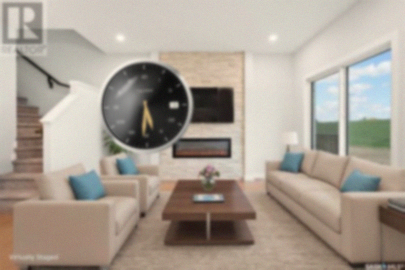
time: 5:31
